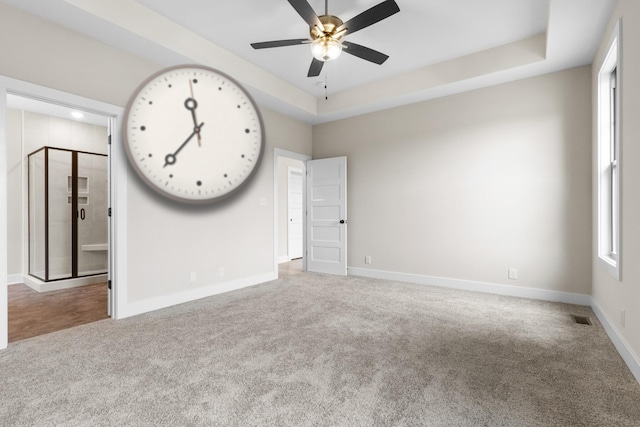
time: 11:36:59
